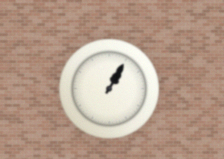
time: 1:05
